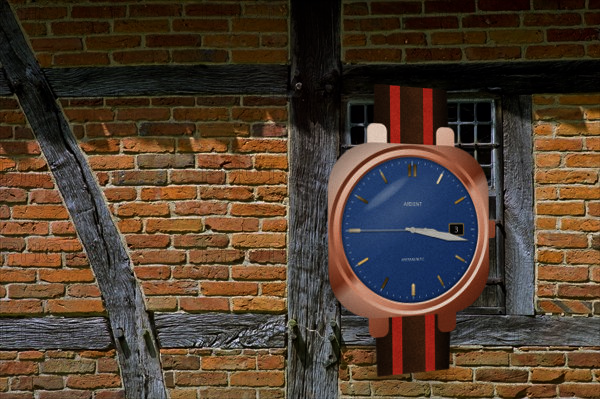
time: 3:16:45
